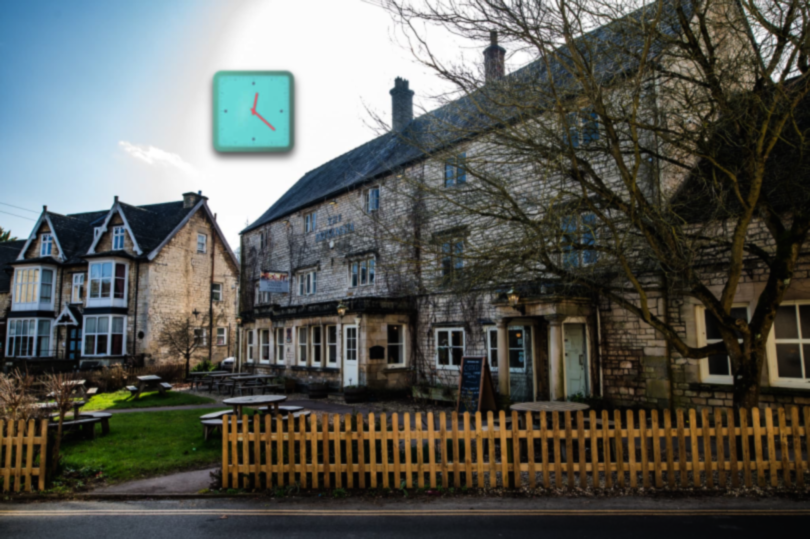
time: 12:22
